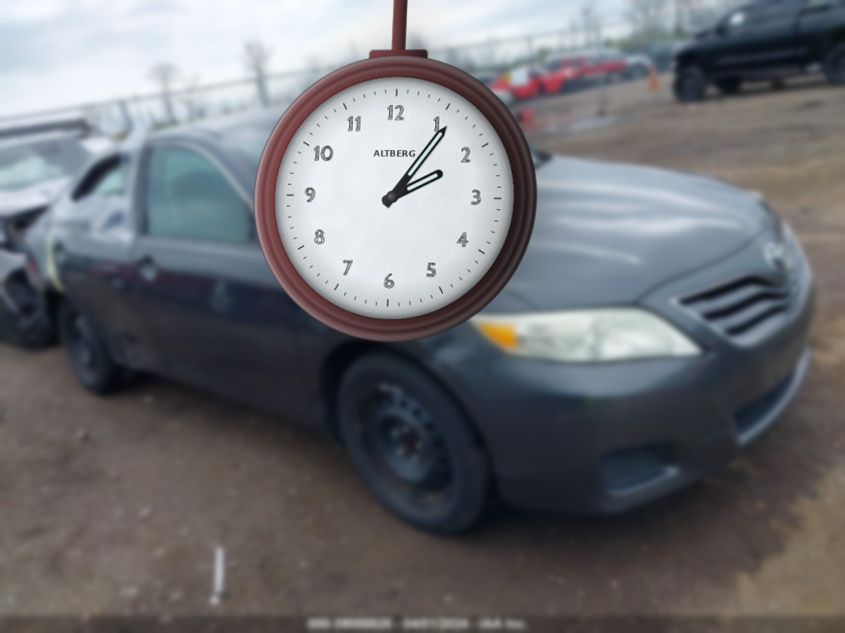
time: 2:06
